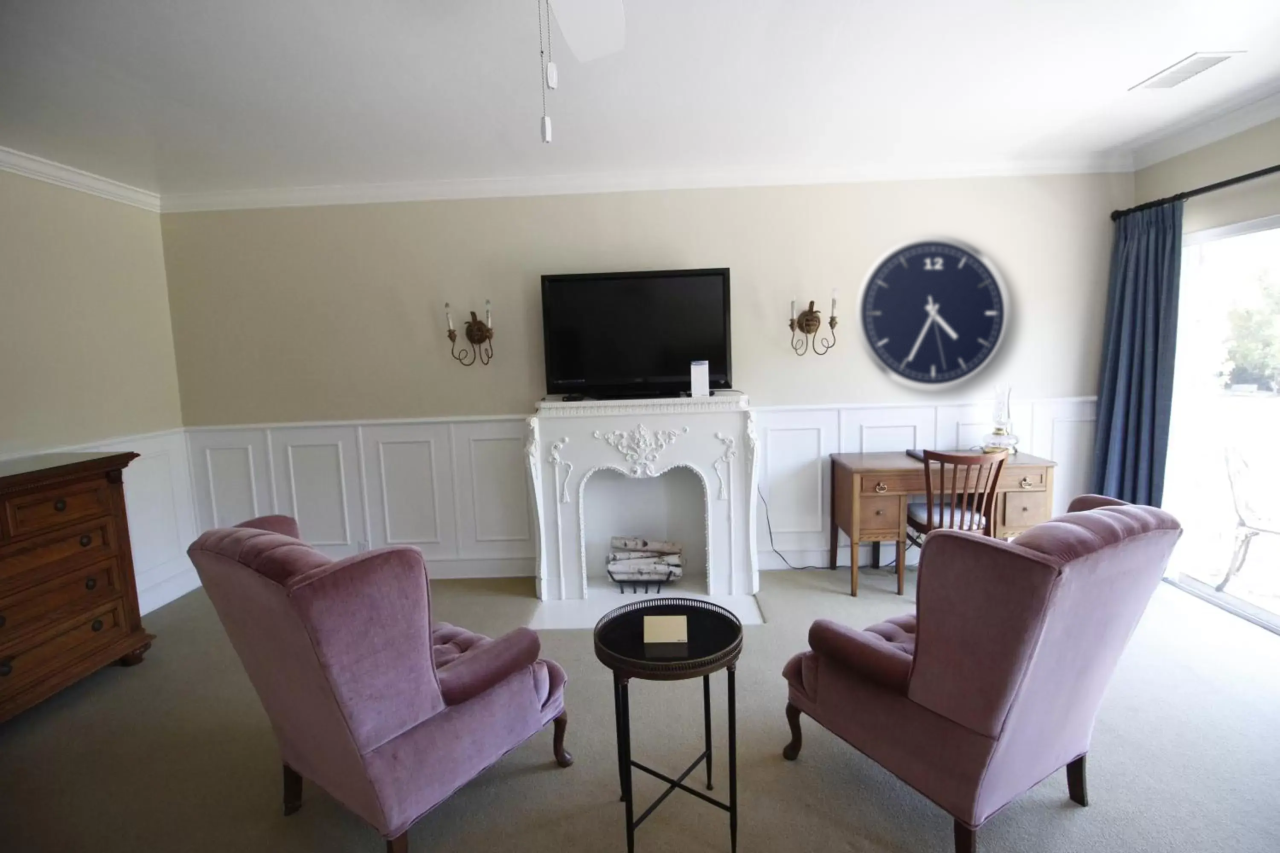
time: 4:34:28
